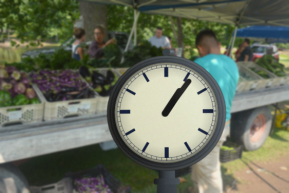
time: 1:06
